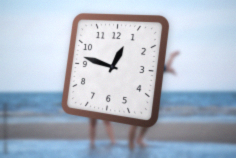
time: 12:47
